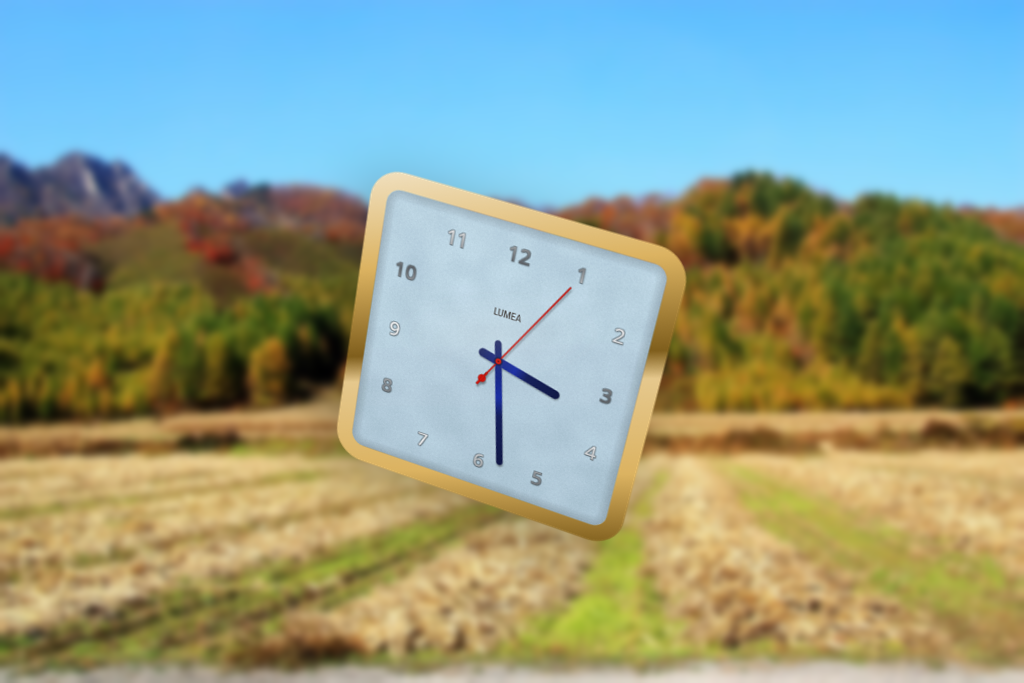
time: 3:28:05
